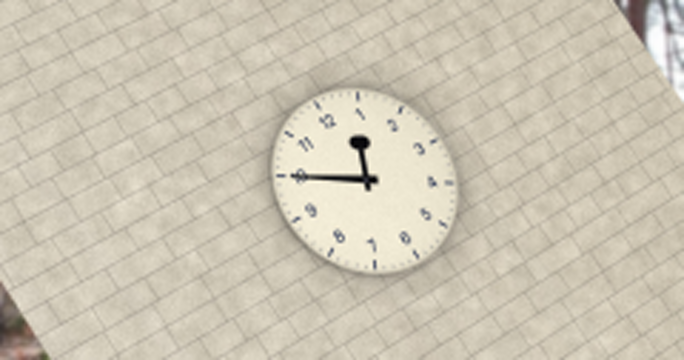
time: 12:50
